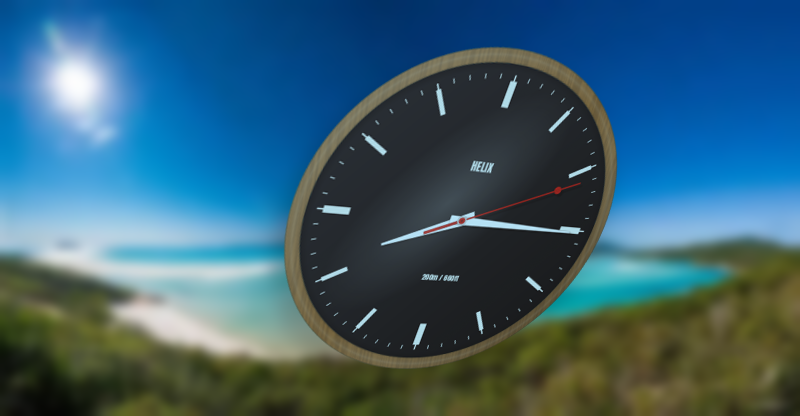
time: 8:15:11
